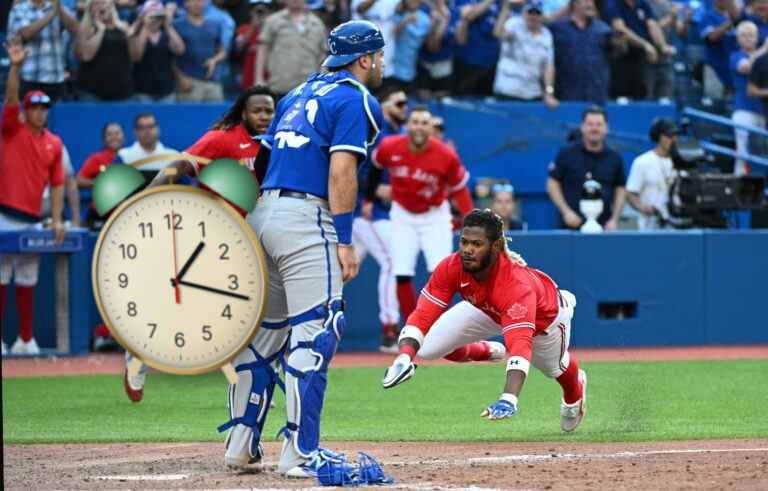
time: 1:17:00
